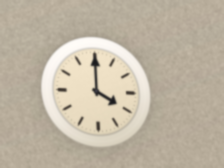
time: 4:00
